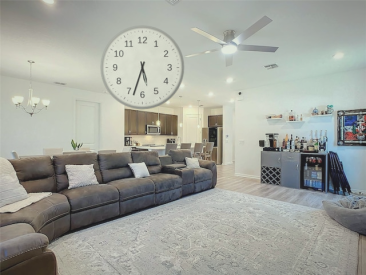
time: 5:33
